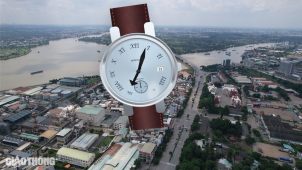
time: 7:04
